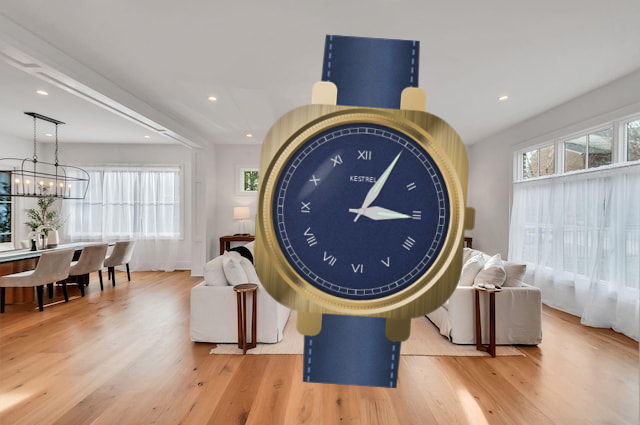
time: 3:05
